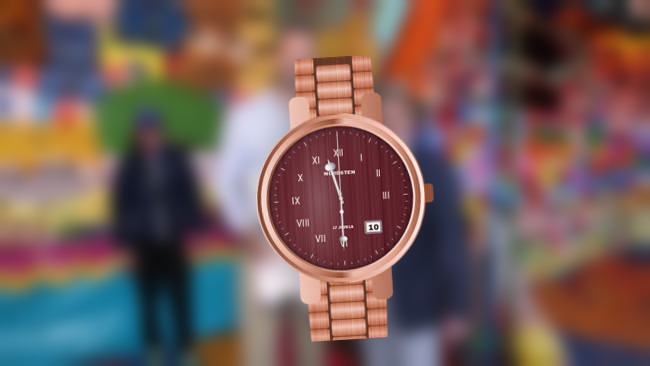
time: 11:30:00
